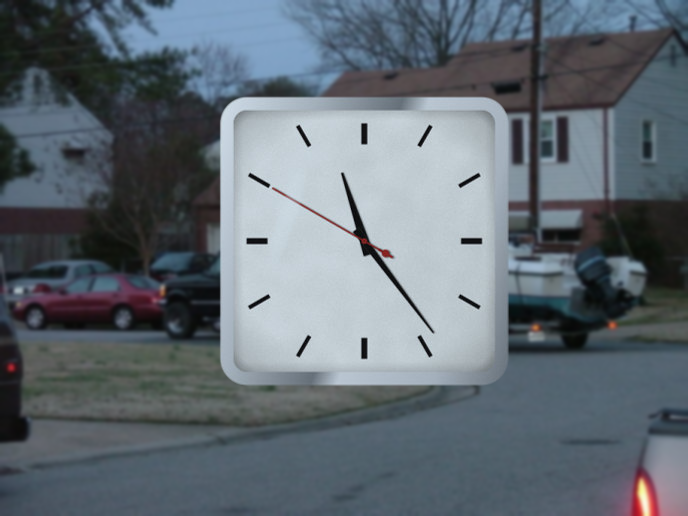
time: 11:23:50
